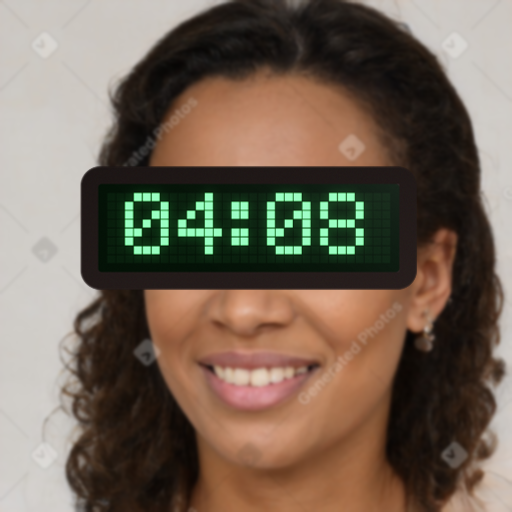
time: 4:08
